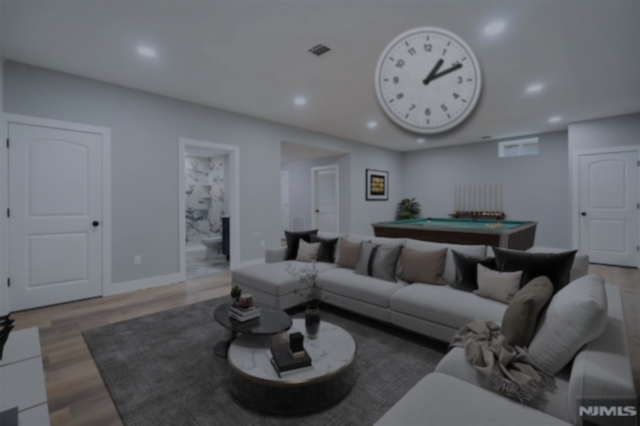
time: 1:11
